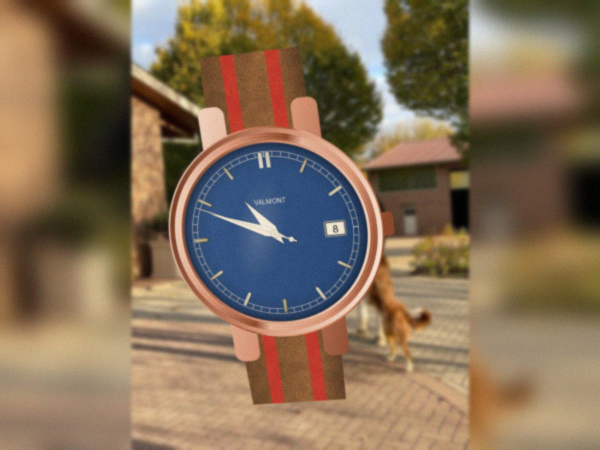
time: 10:48:49
